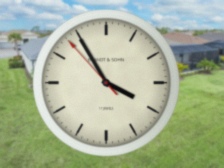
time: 3:54:53
